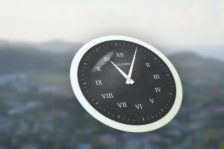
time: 11:05
